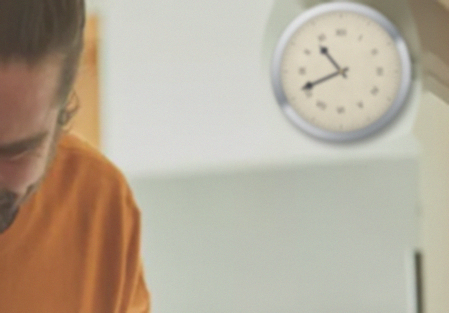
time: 10:41
